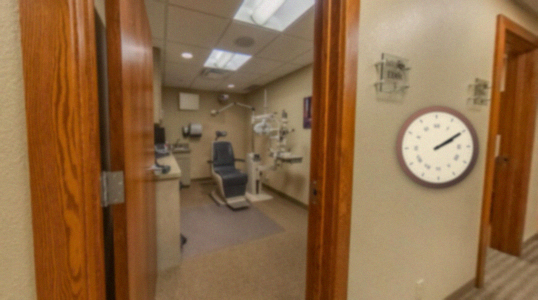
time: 2:10
